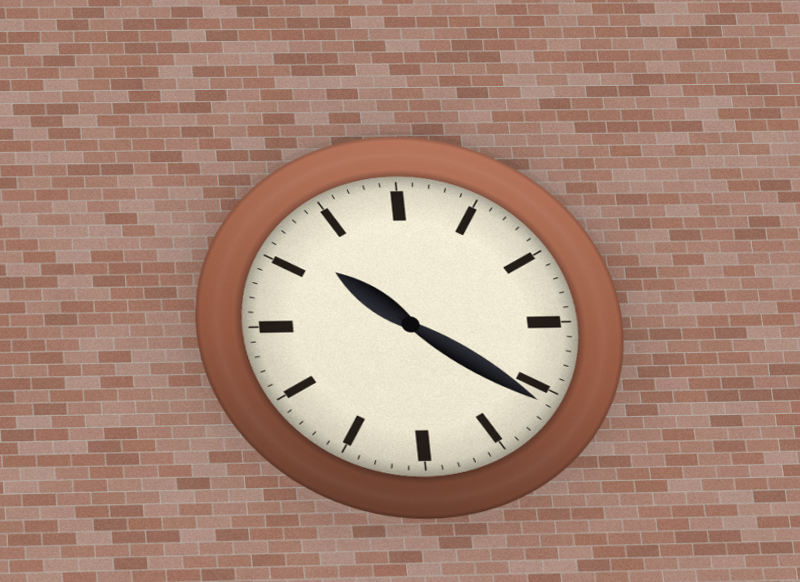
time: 10:21
